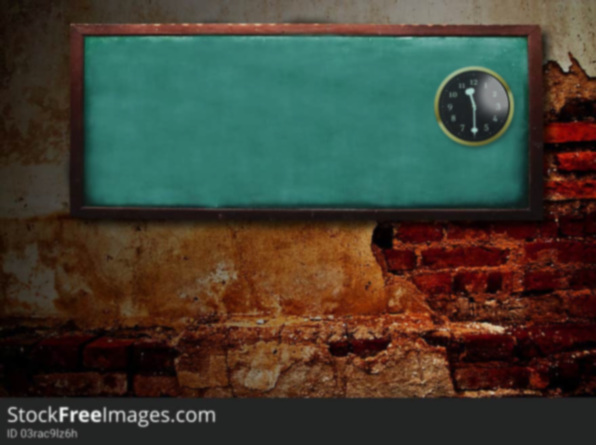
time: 11:30
